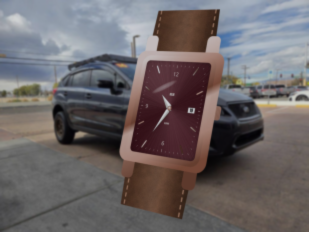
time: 10:35
